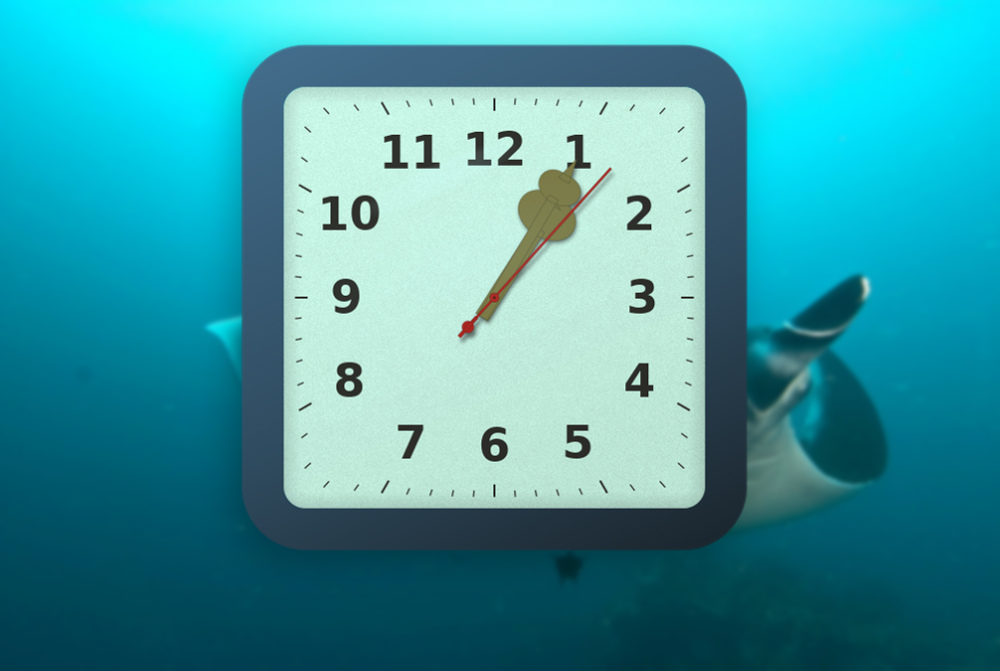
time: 1:05:07
